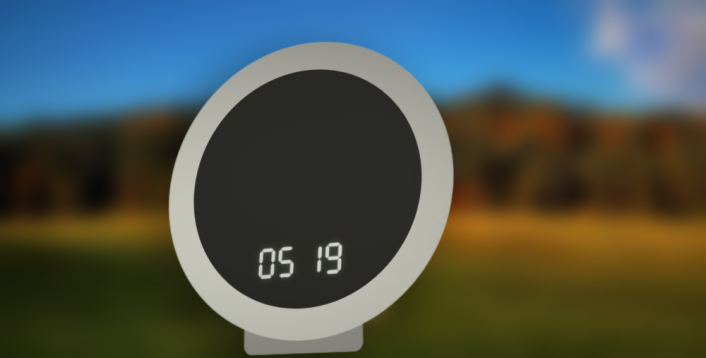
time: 5:19
